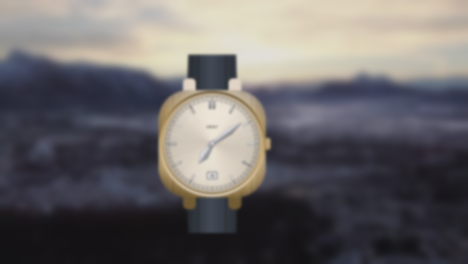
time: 7:09
